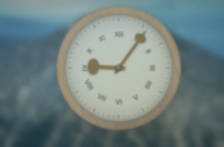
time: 9:06
